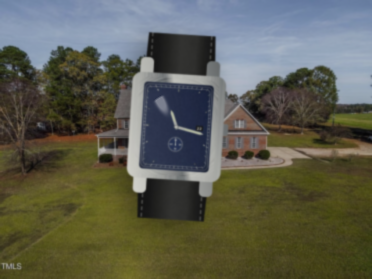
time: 11:17
